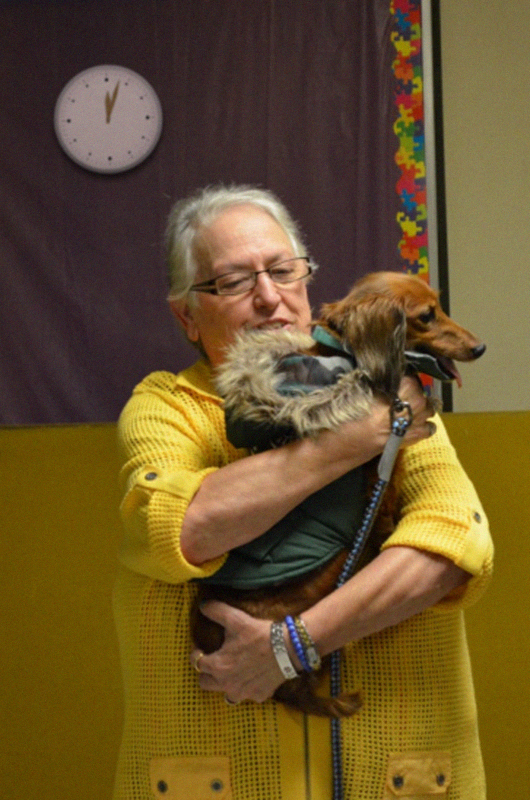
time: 12:03
